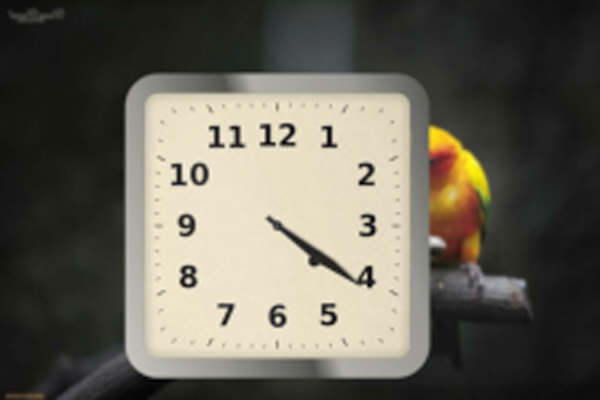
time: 4:21
